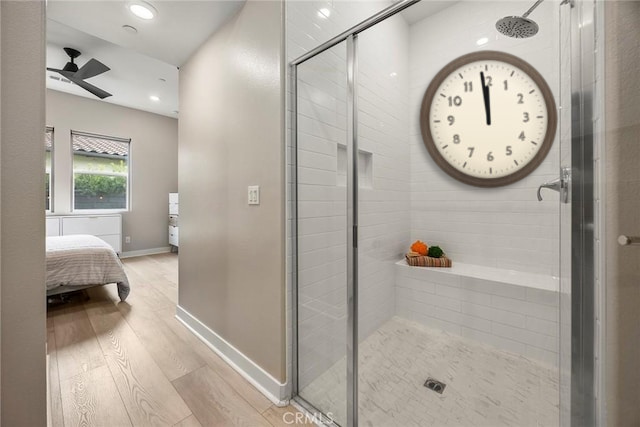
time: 11:59
